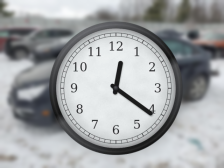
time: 12:21
